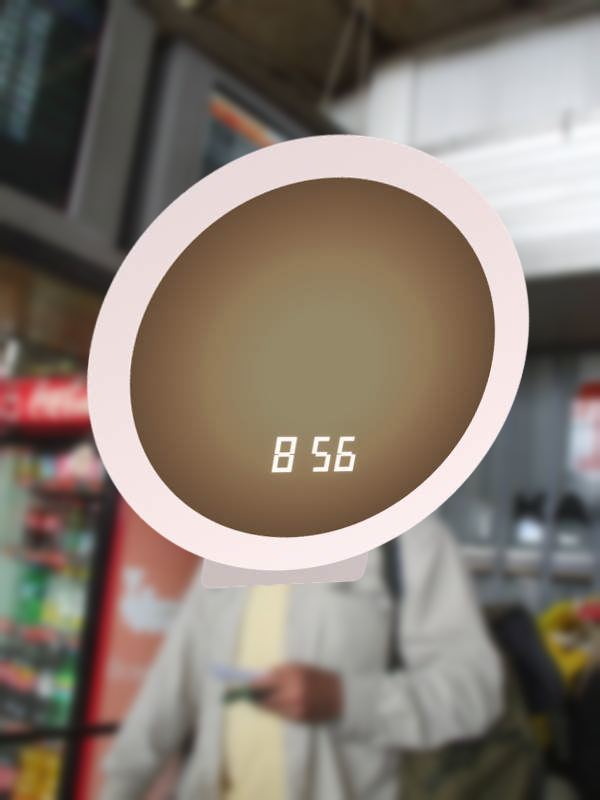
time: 8:56
